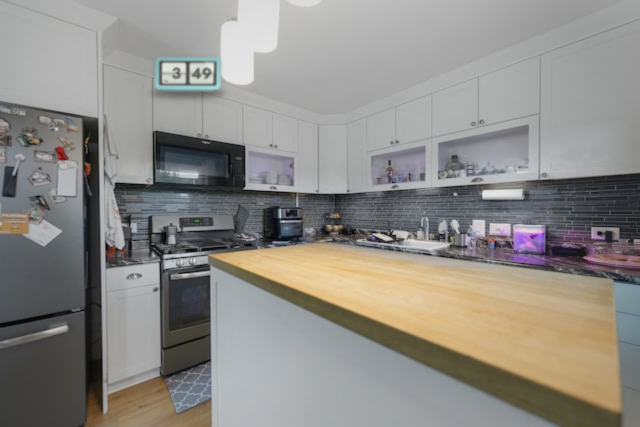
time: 3:49
